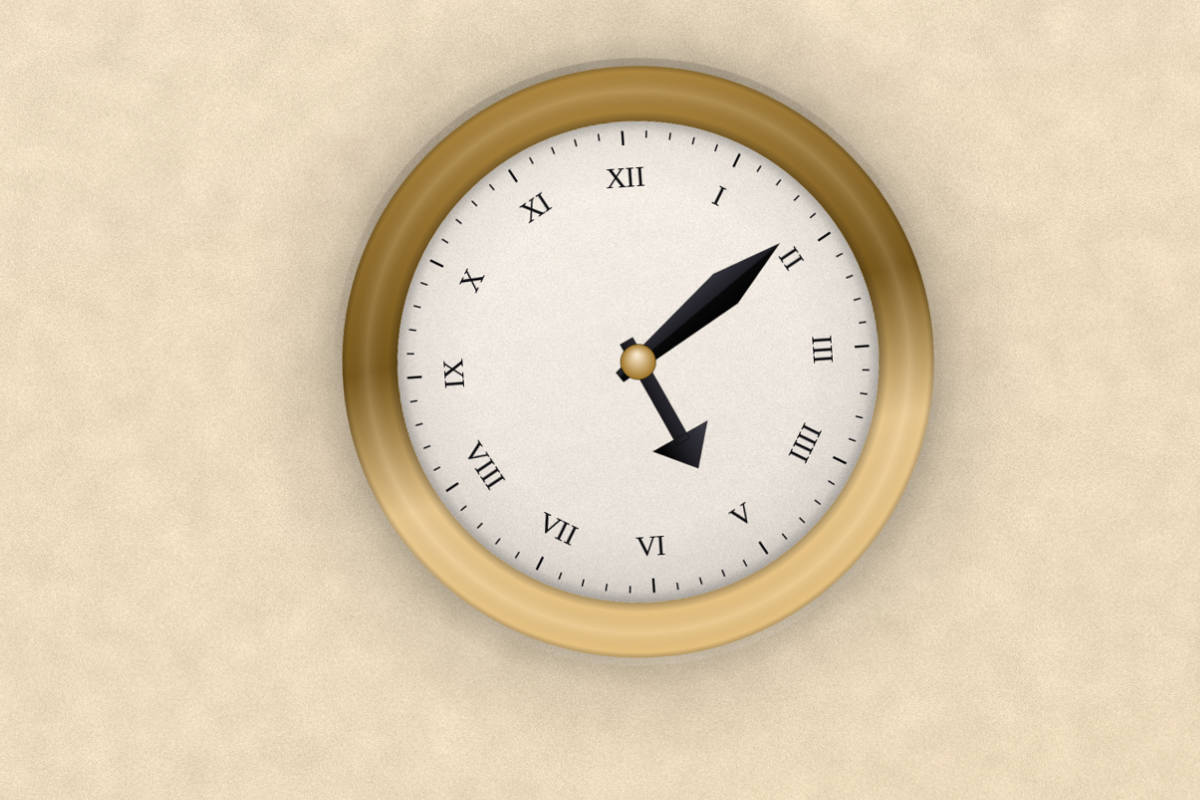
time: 5:09
